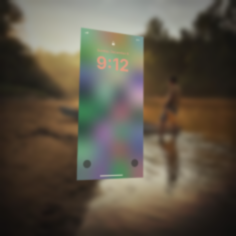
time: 9:12
